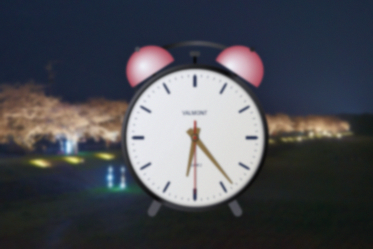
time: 6:23:30
